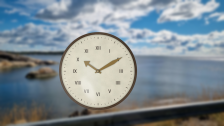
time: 10:10
